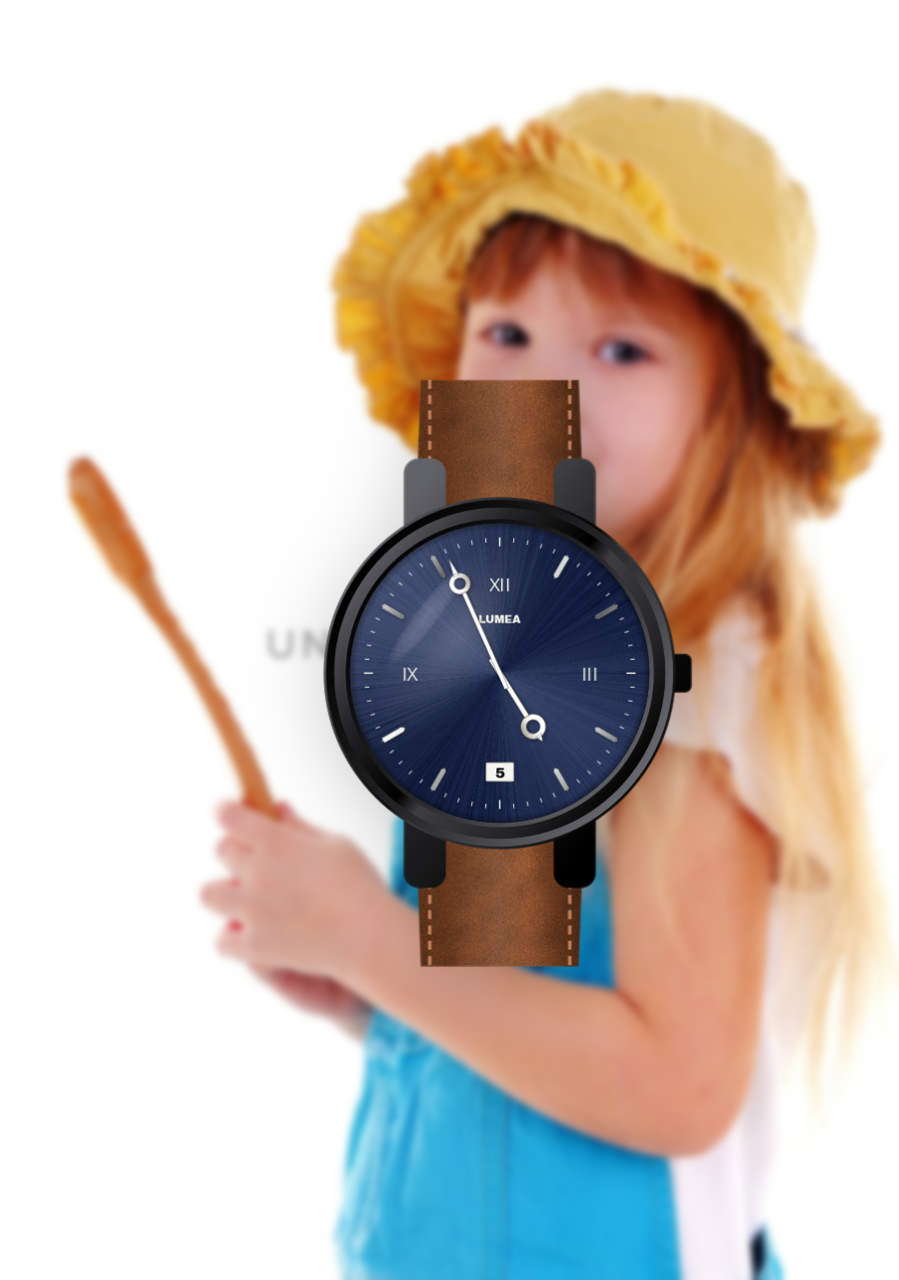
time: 4:56
